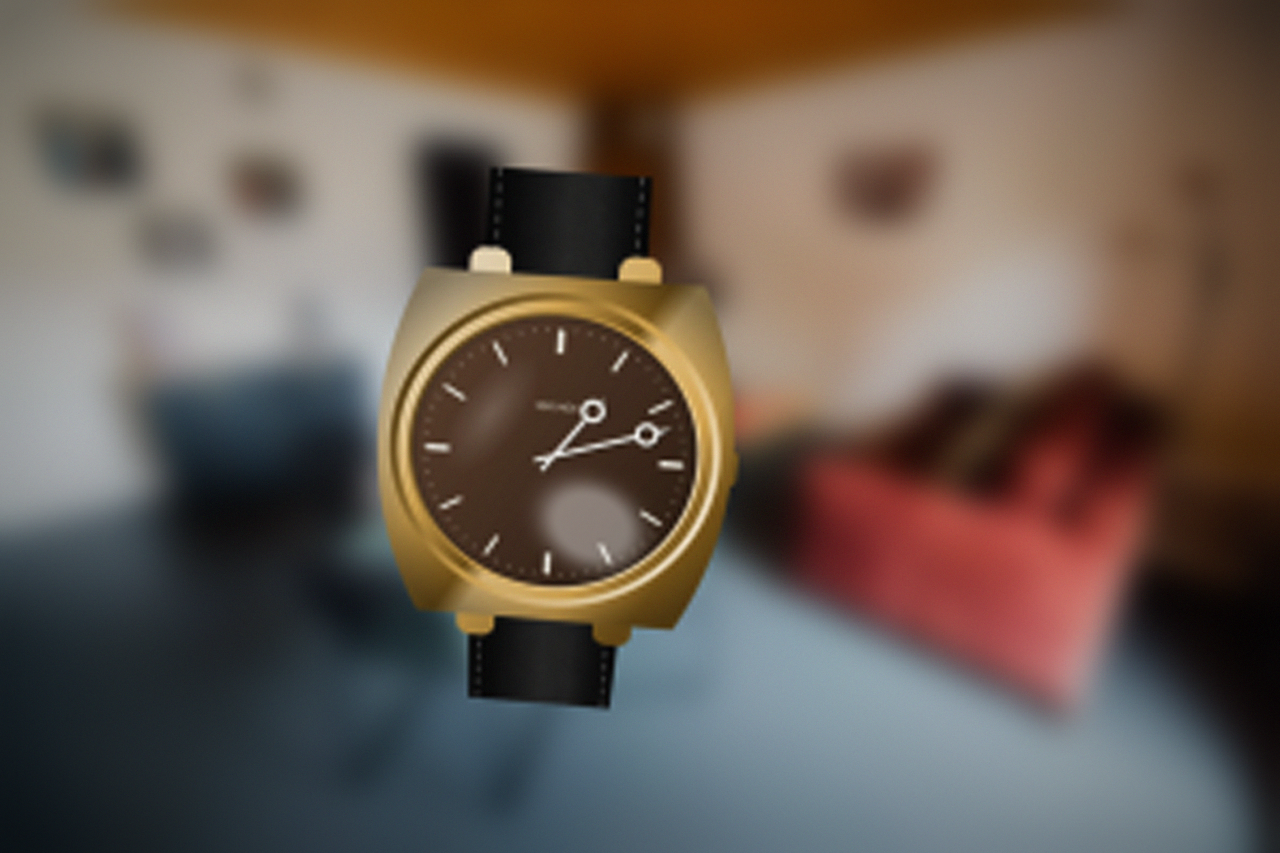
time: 1:12
